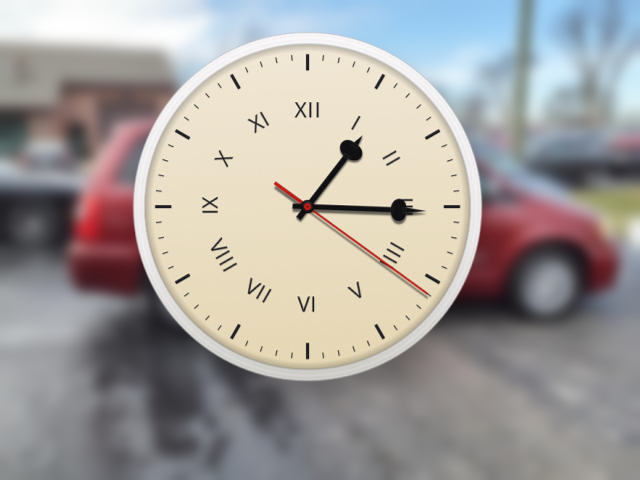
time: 1:15:21
